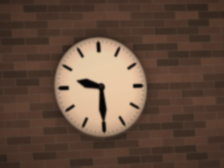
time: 9:30
